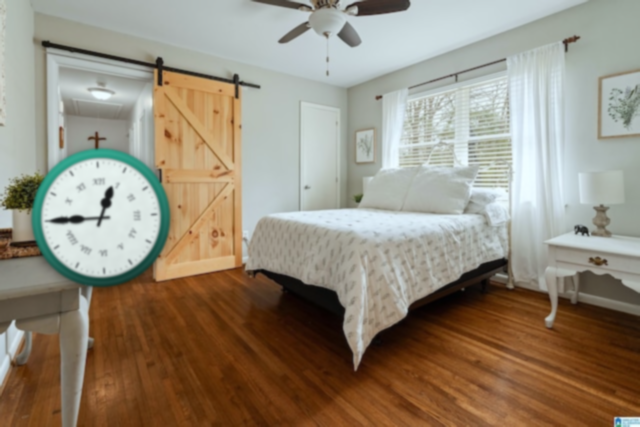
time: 12:45
